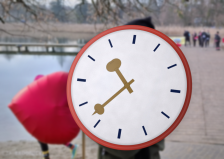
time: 10:37
